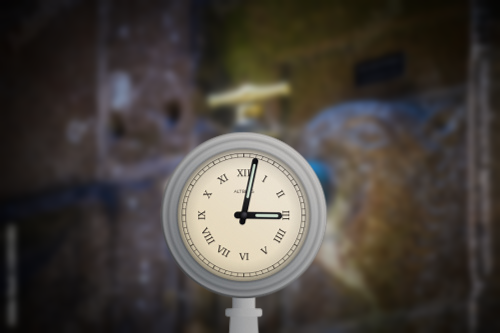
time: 3:02
